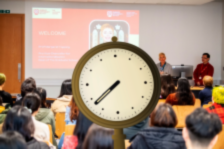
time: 7:38
